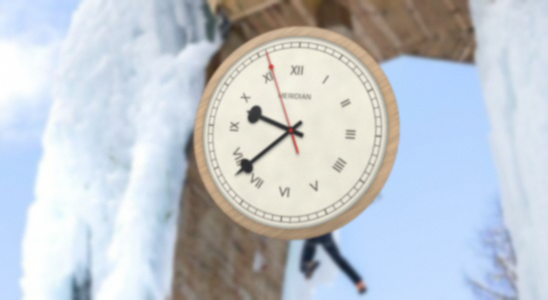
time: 9:37:56
